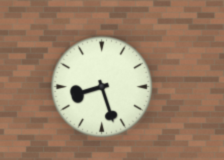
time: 8:27
